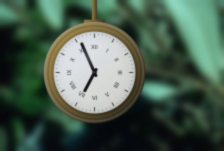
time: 6:56
